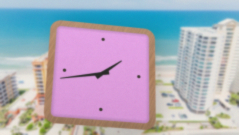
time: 1:43
